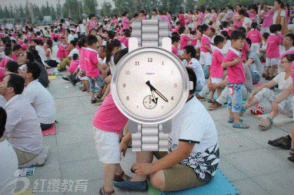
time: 5:22
